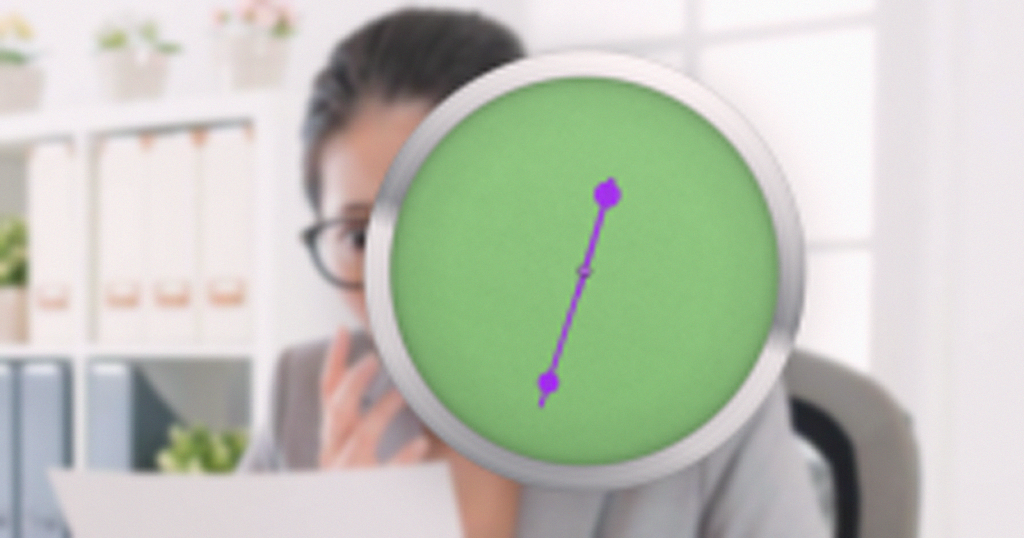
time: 12:33
